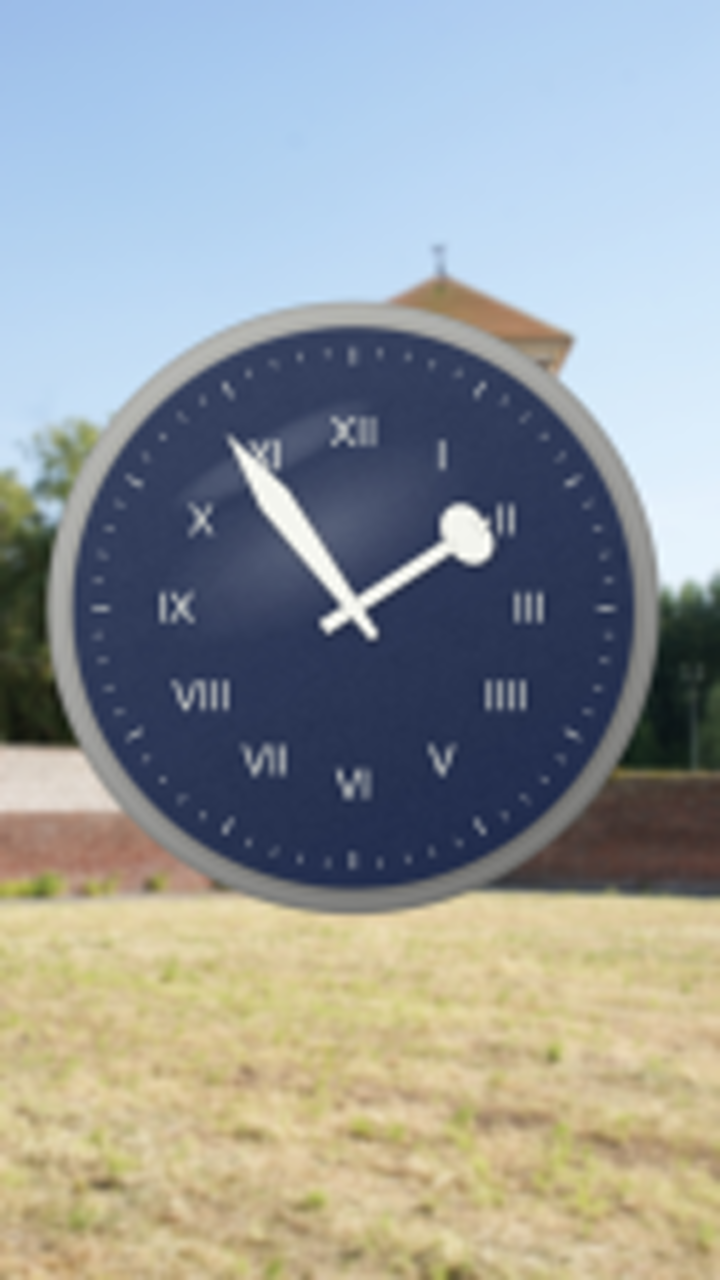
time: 1:54
